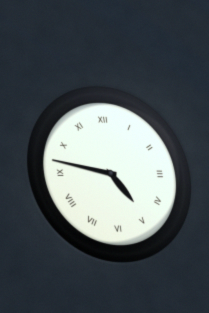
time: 4:47
